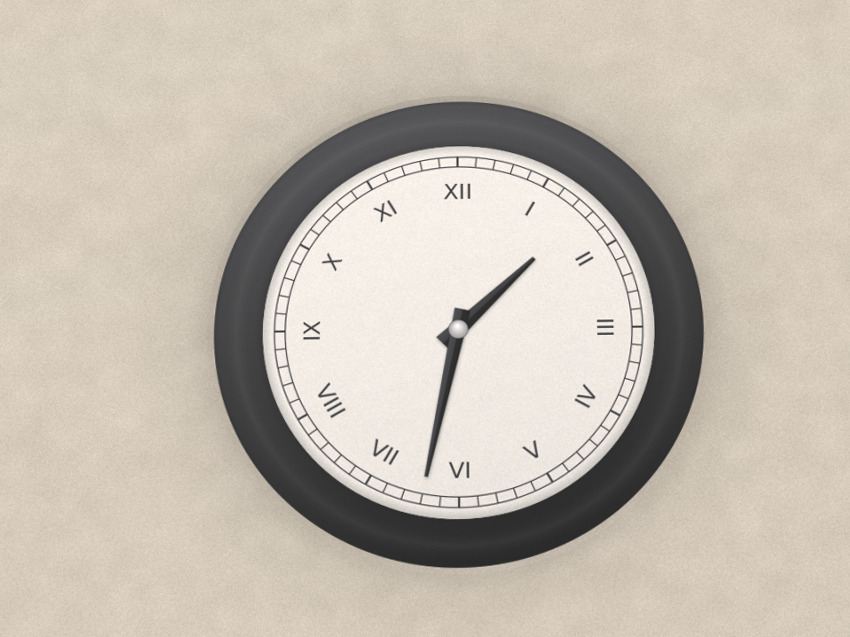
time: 1:32
